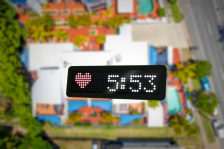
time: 5:53
